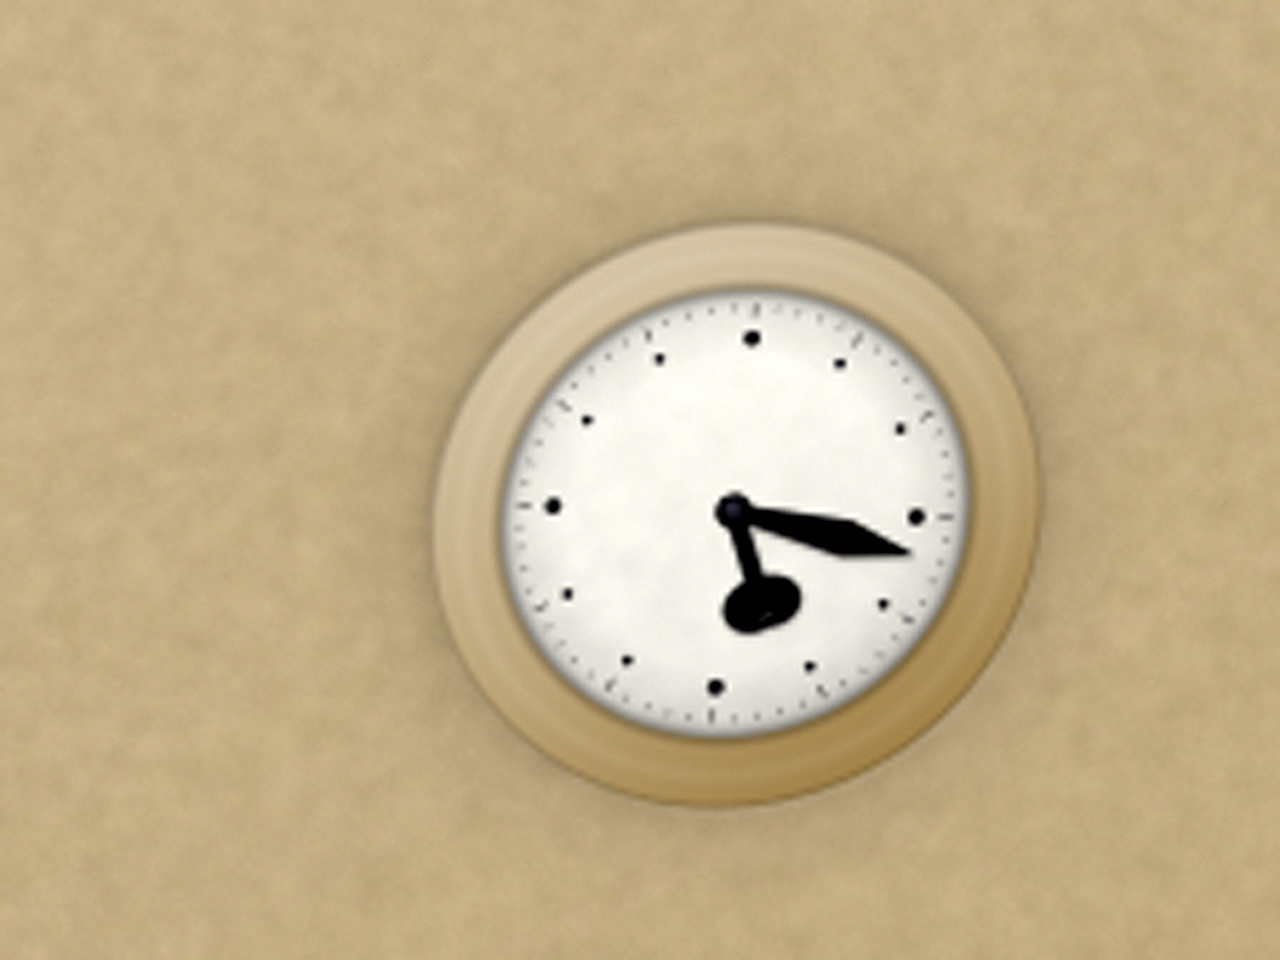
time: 5:17
